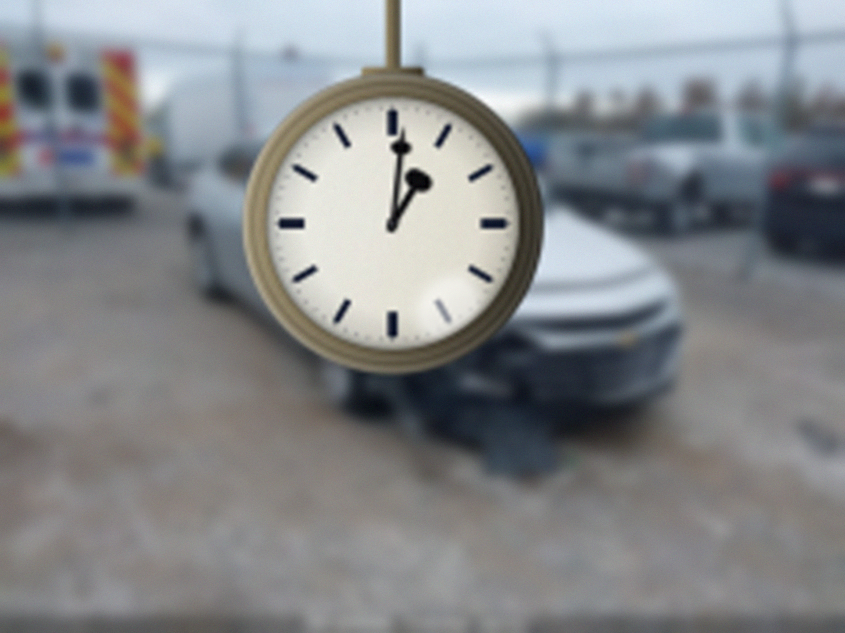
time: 1:01
